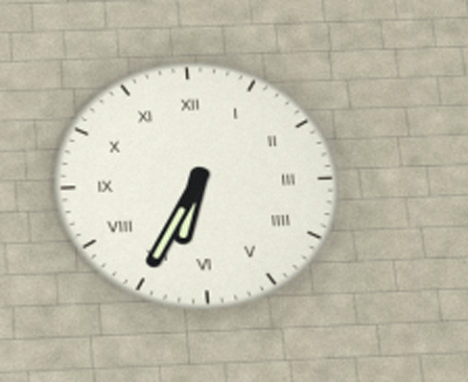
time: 6:35
